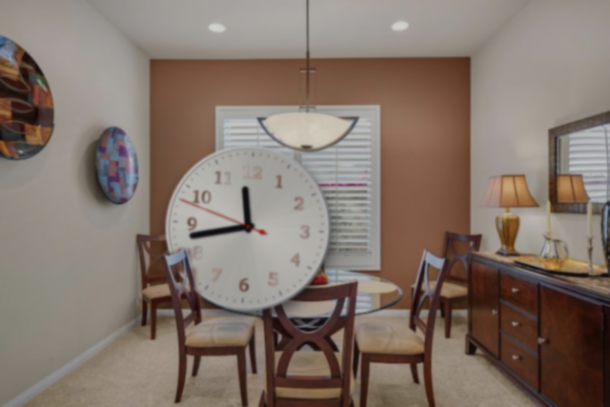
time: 11:42:48
